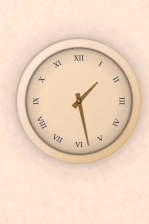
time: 1:28
